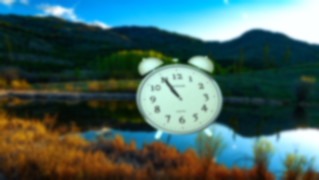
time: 10:55
